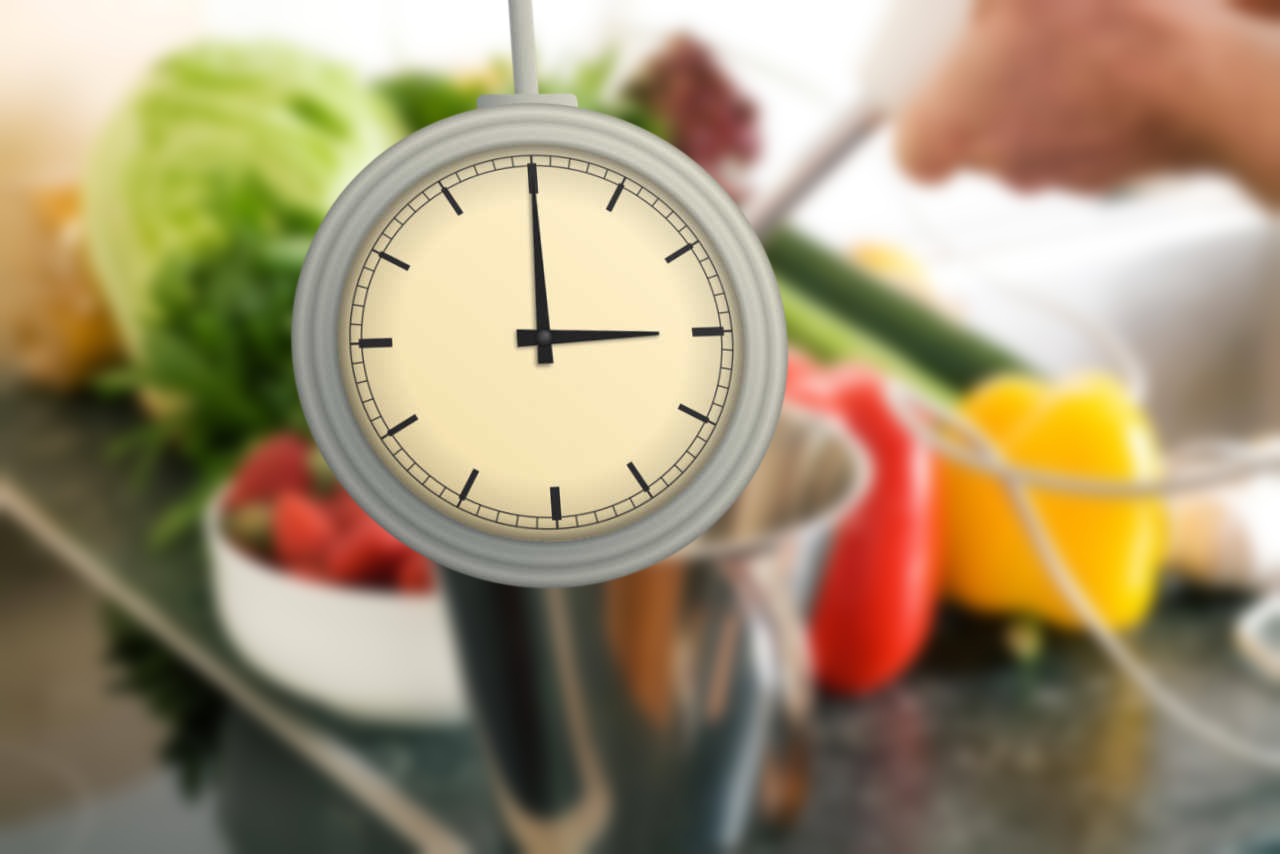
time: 3:00
